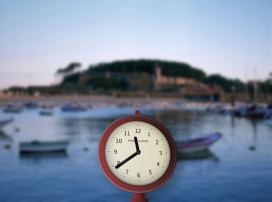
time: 11:39
